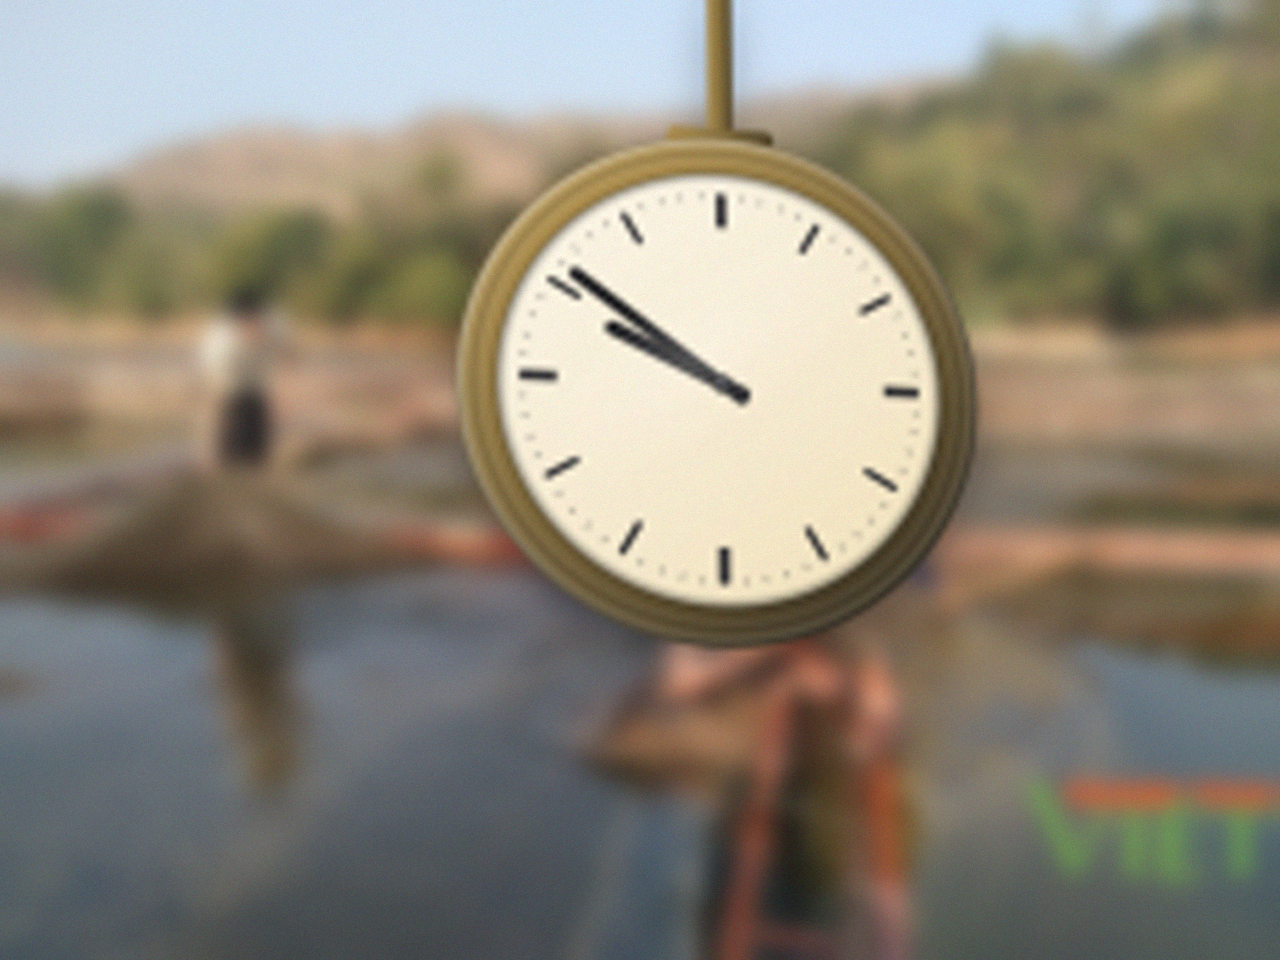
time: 9:51
